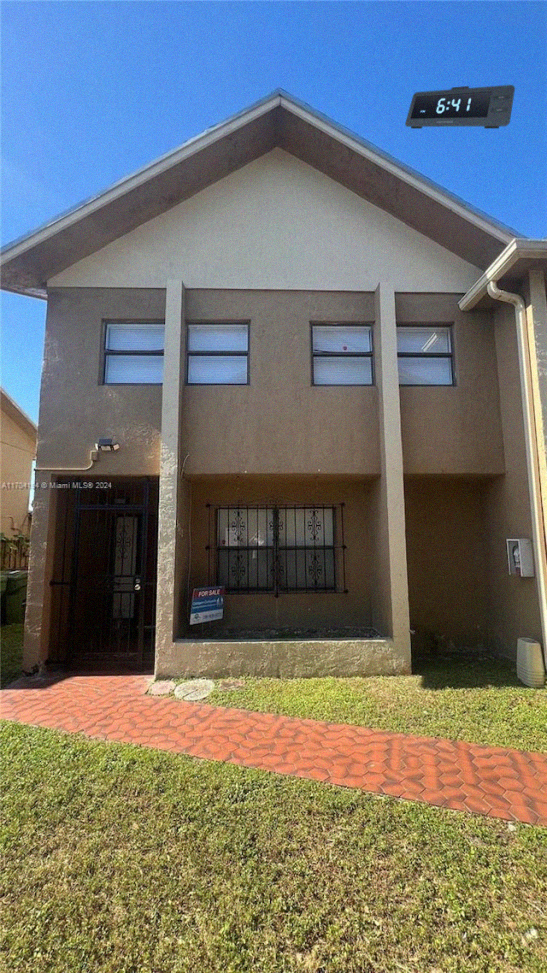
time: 6:41
